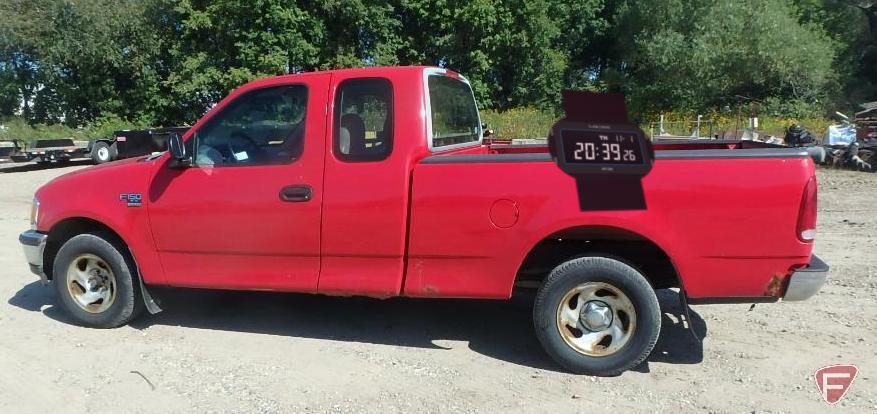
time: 20:39:26
